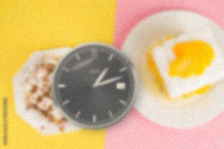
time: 1:12
